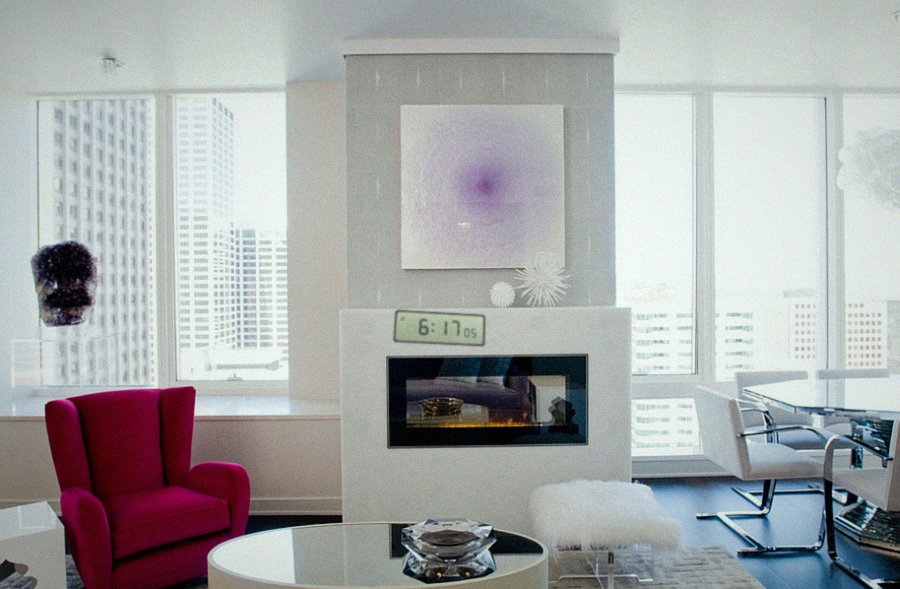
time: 6:17
